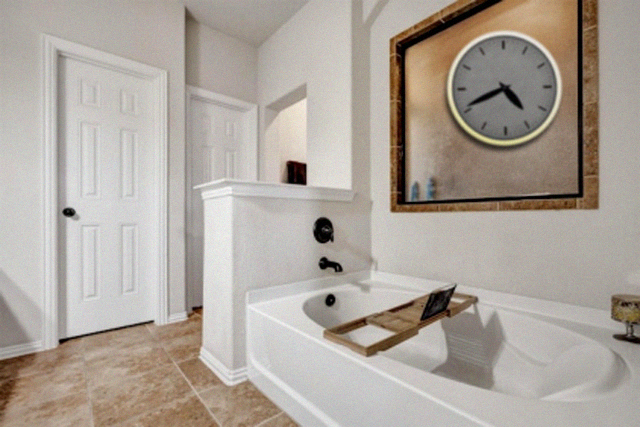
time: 4:41
